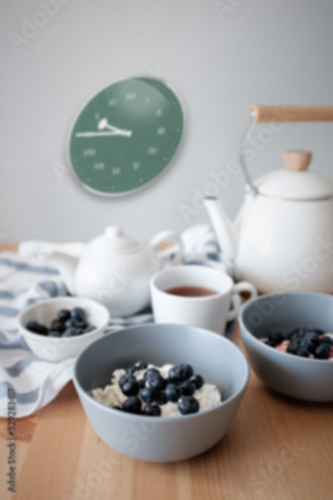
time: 9:45
